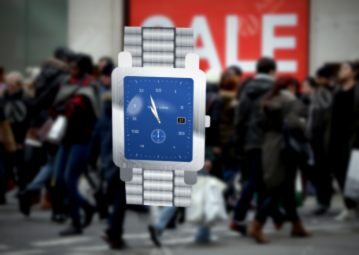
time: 10:57
